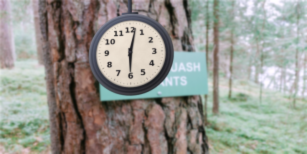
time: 6:02
